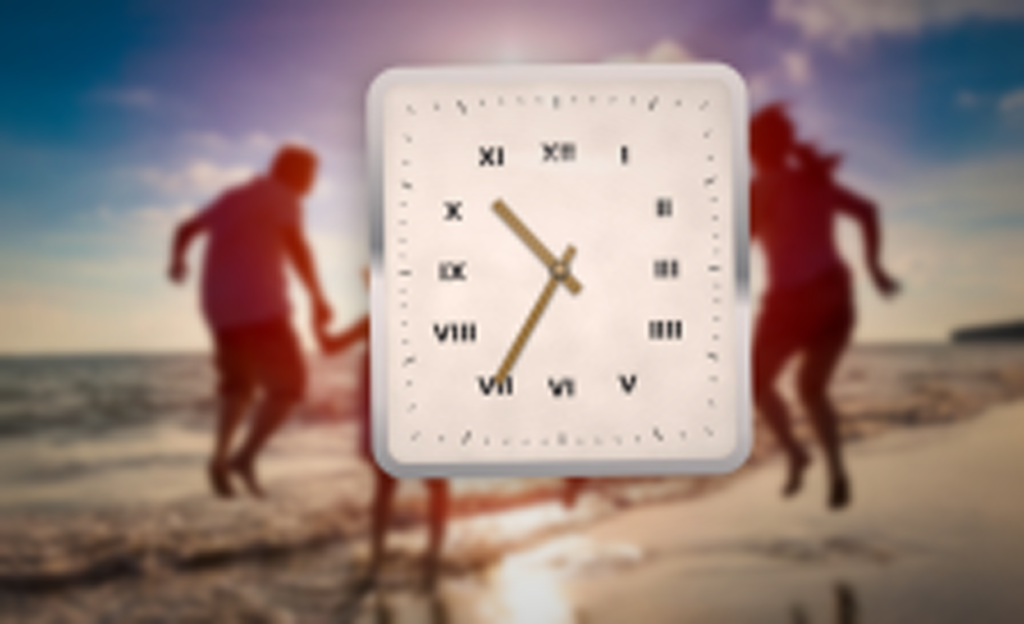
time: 10:35
